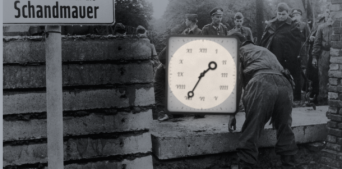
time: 1:35
